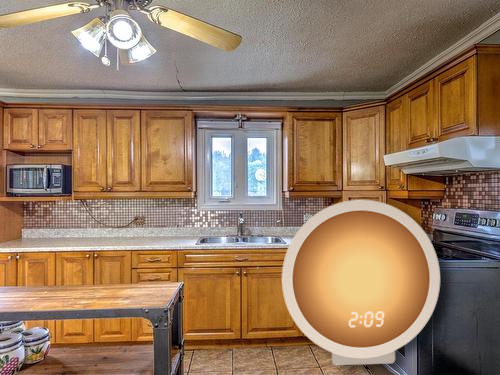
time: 2:09
